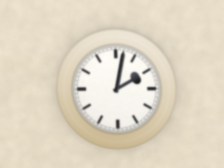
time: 2:02
